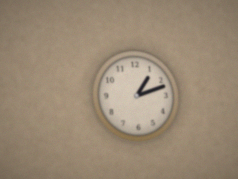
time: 1:12
